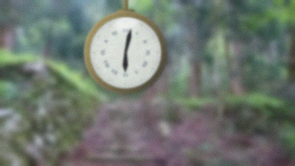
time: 6:02
